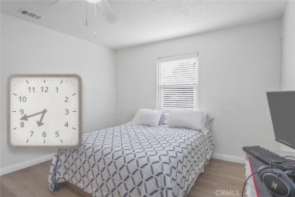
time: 6:42
